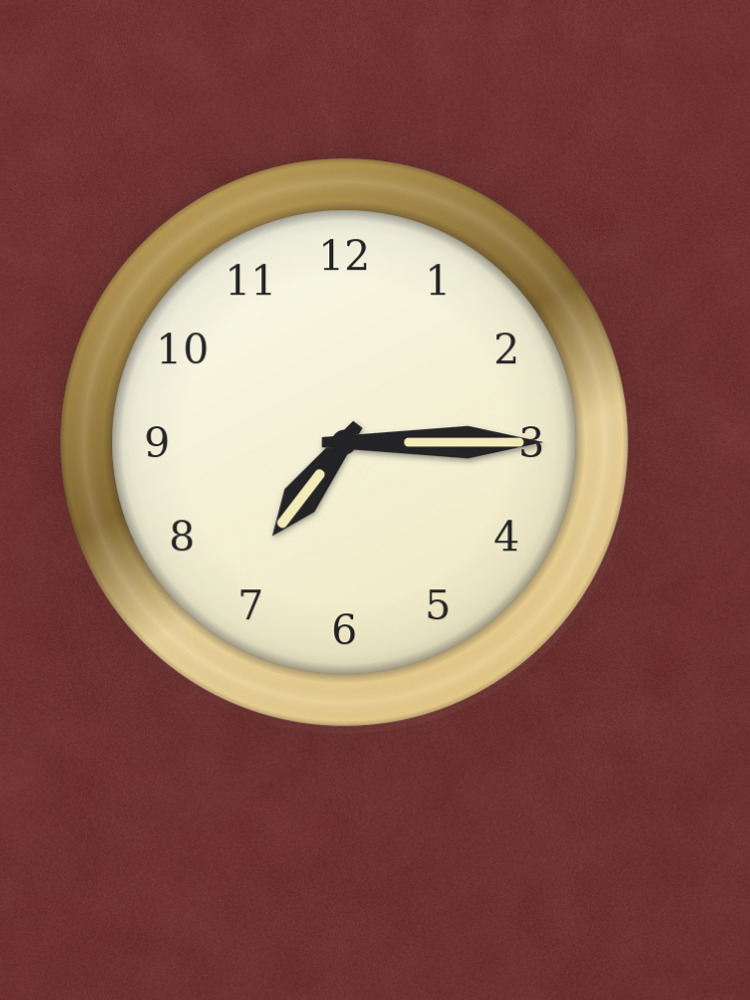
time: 7:15
